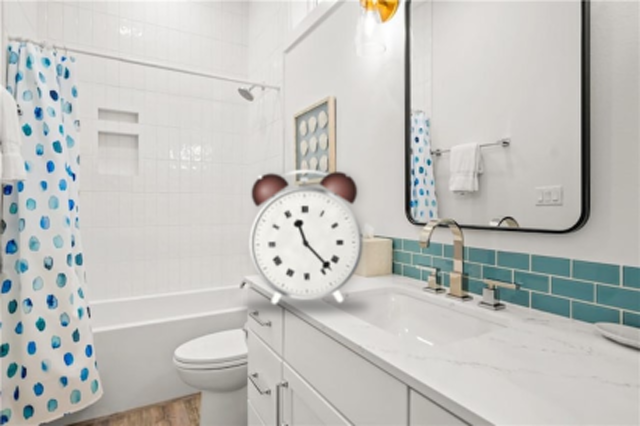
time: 11:23
